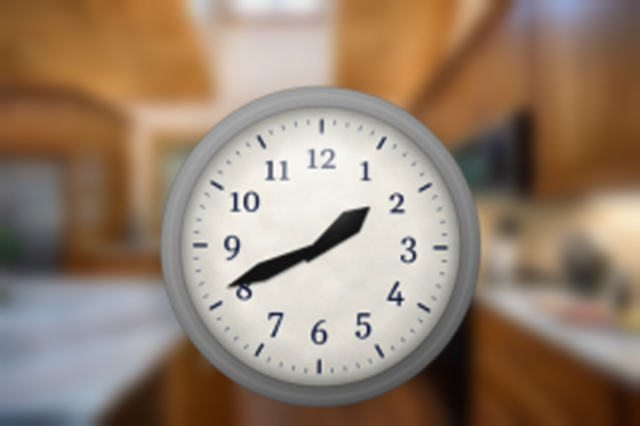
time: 1:41
